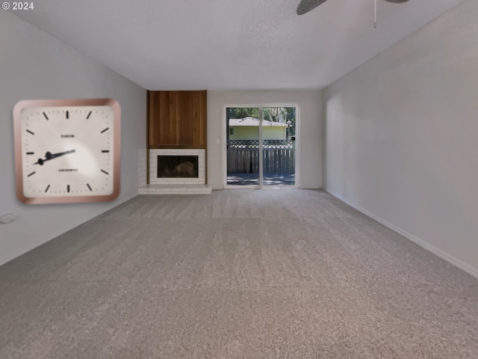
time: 8:42
